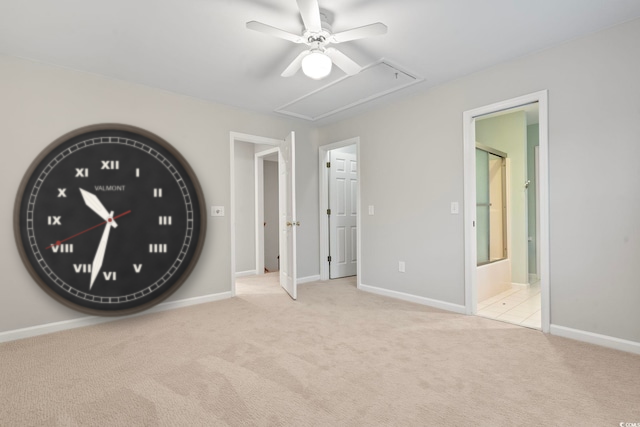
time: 10:32:41
